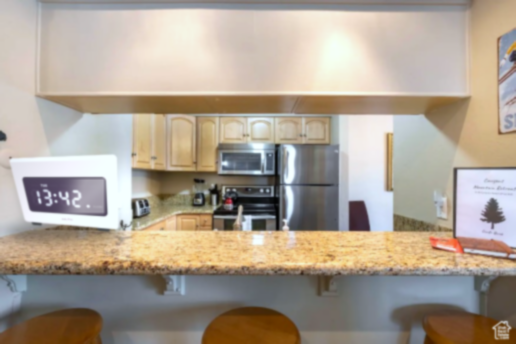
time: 13:42
